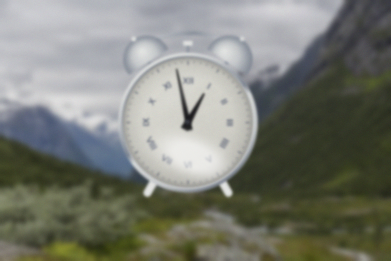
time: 12:58
